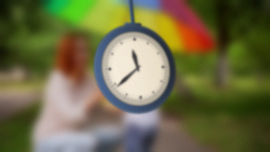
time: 11:39
